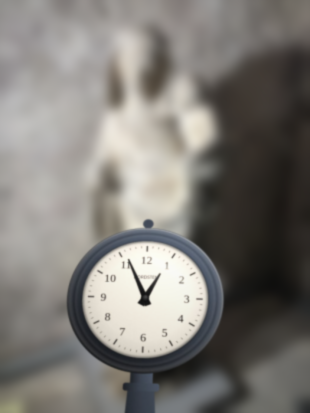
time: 12:56
